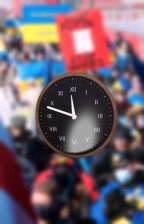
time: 11:48
